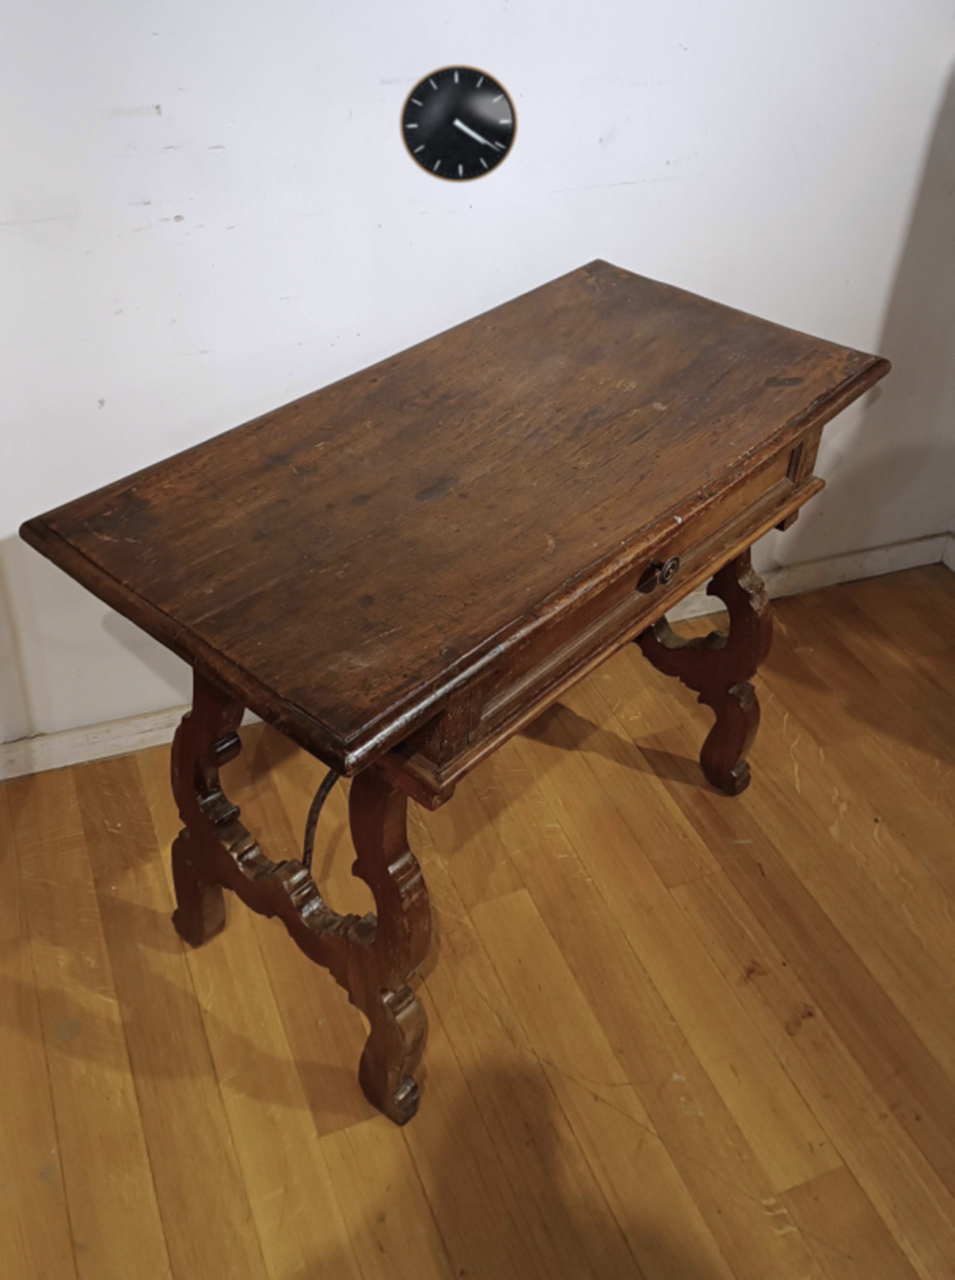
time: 4:21
